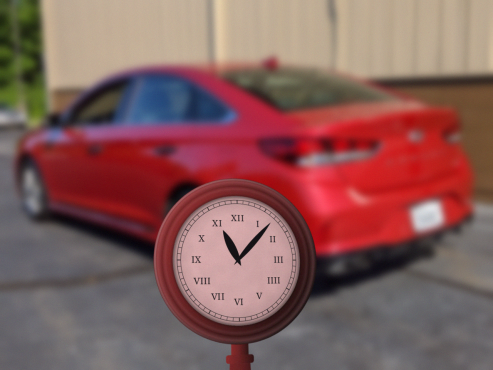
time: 11:07
